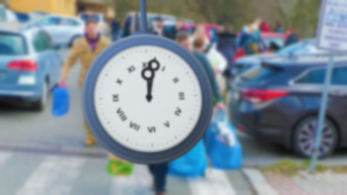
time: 12:02
